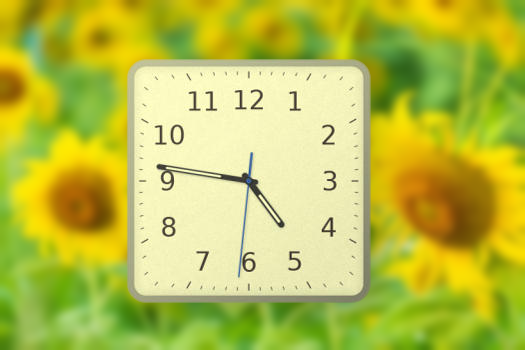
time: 4:46:31
